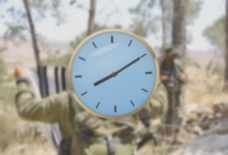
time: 8:10
